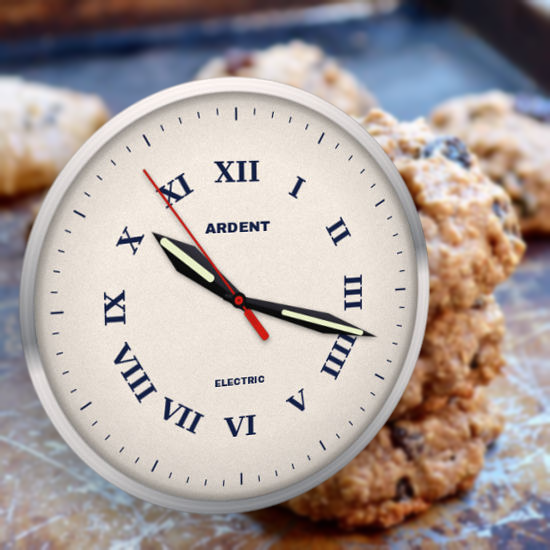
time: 10:17:54
